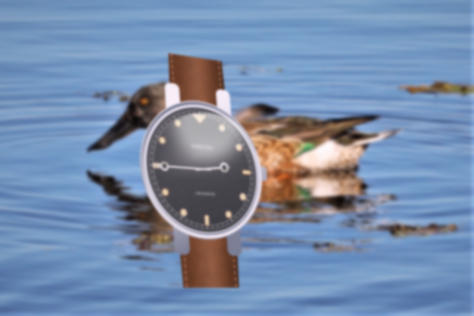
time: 2:45
